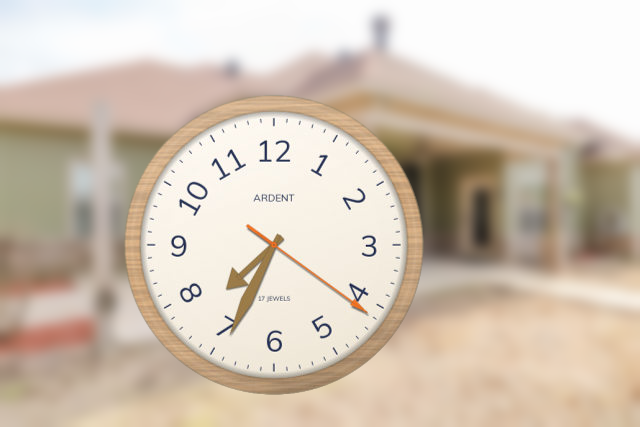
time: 7:34:21
